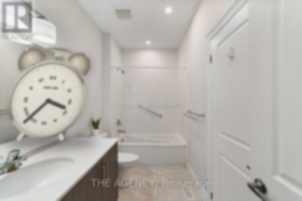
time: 3:37
